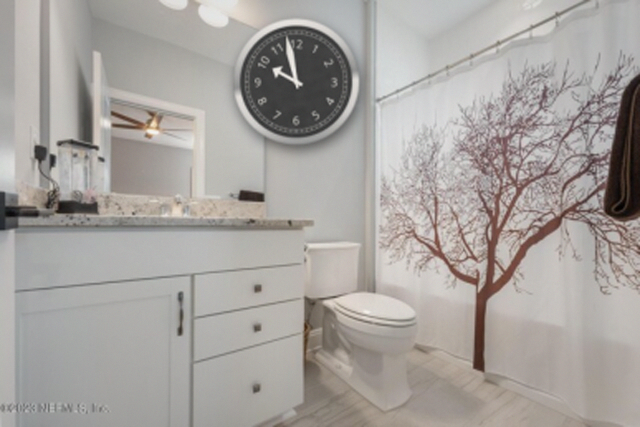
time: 9:58
